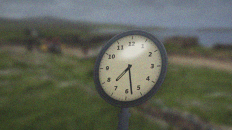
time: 7:28
